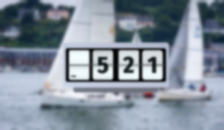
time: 5:21
